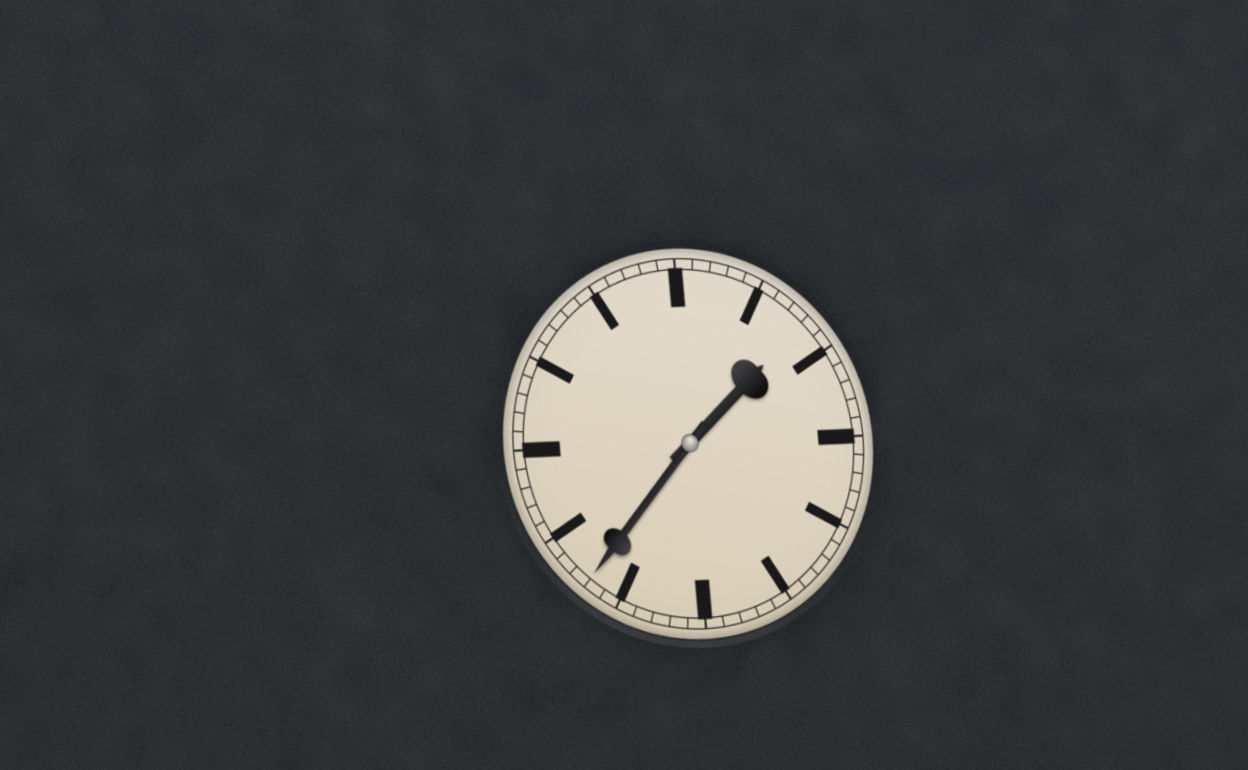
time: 1:37
